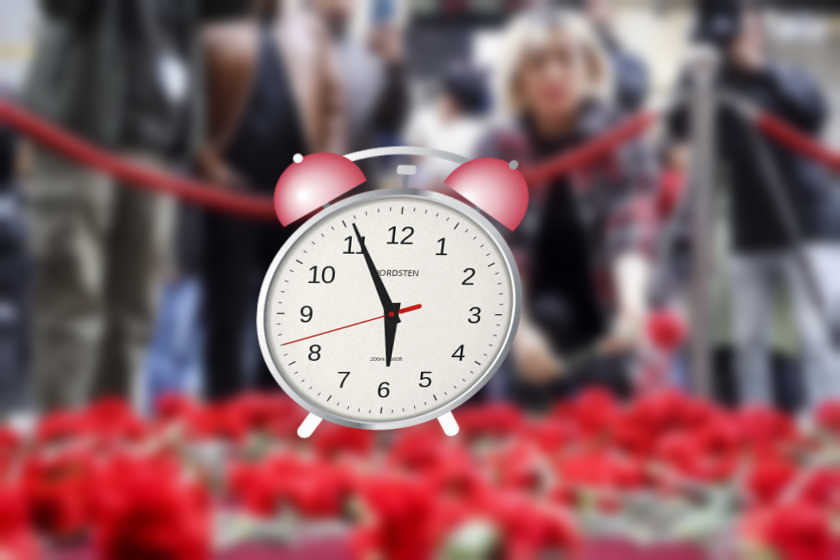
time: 5:55:42
